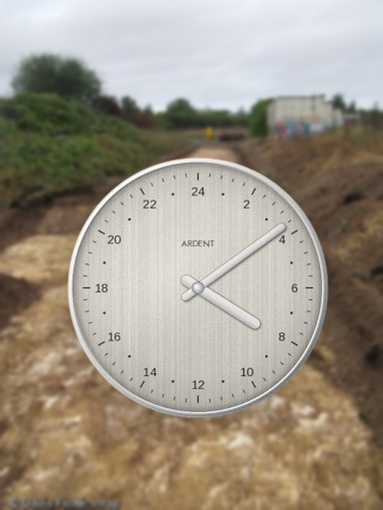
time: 8:09
